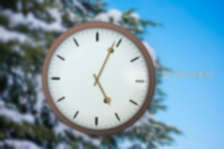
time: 5:04
